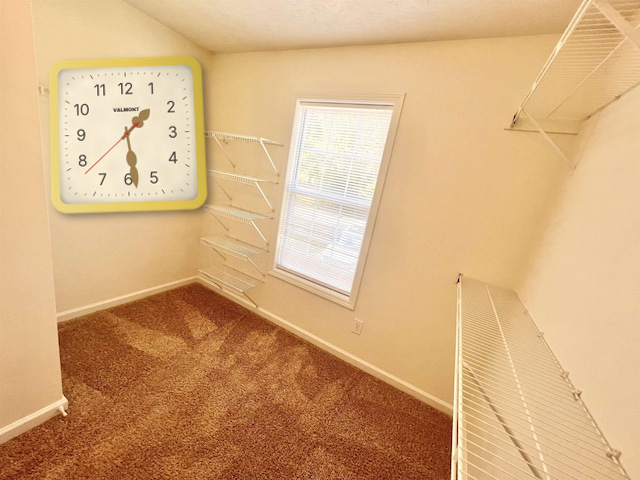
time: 1:28:38
